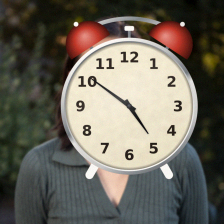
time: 4:51
